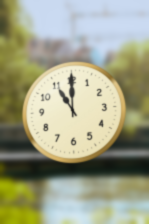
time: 11:00
